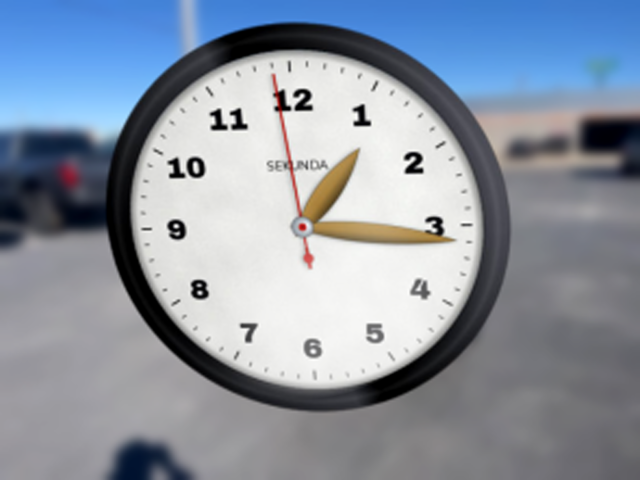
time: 1:15:59
